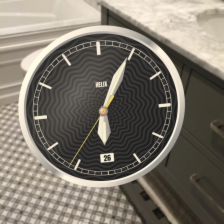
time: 6:04:36
